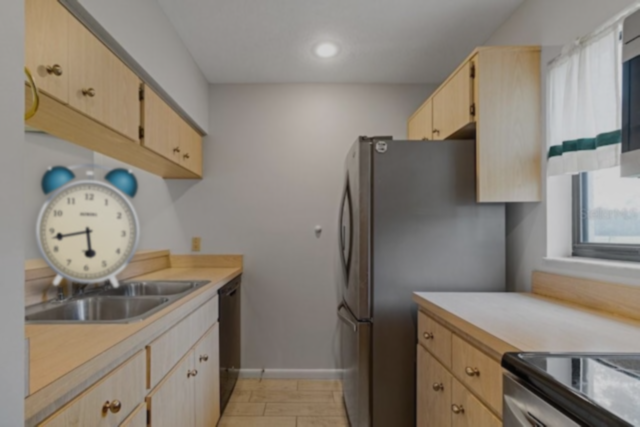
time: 5:43
